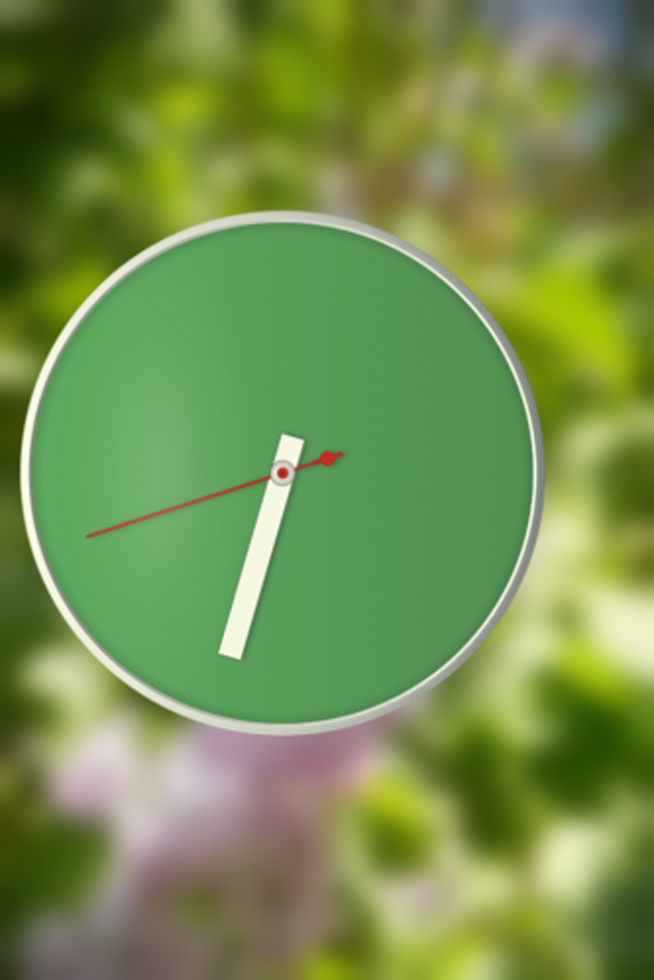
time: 6:32:42
